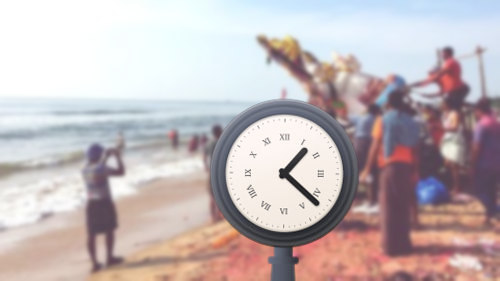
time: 1:22
